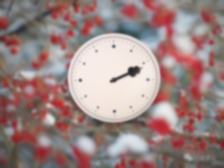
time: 2:11
